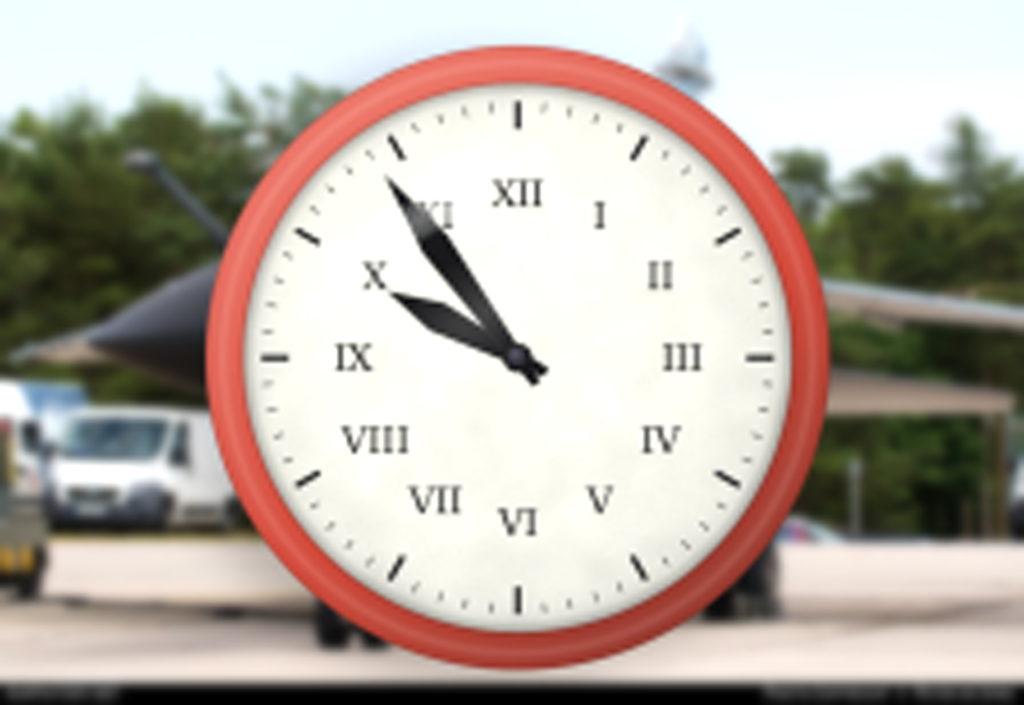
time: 9:54
